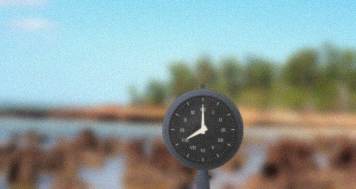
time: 8:00
